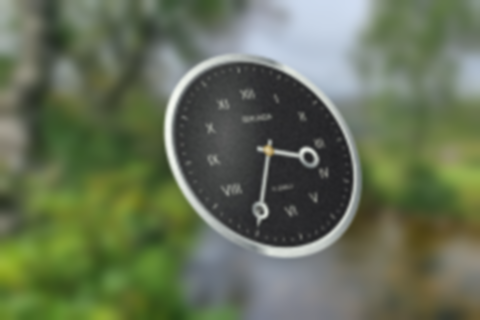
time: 3:35
